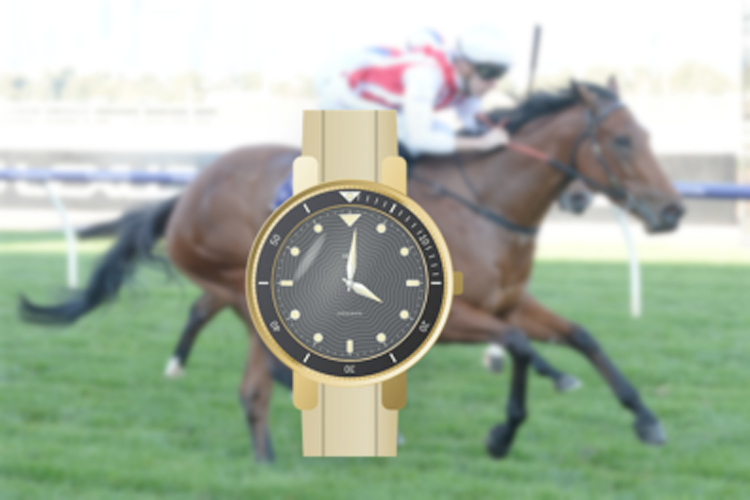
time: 4:01
